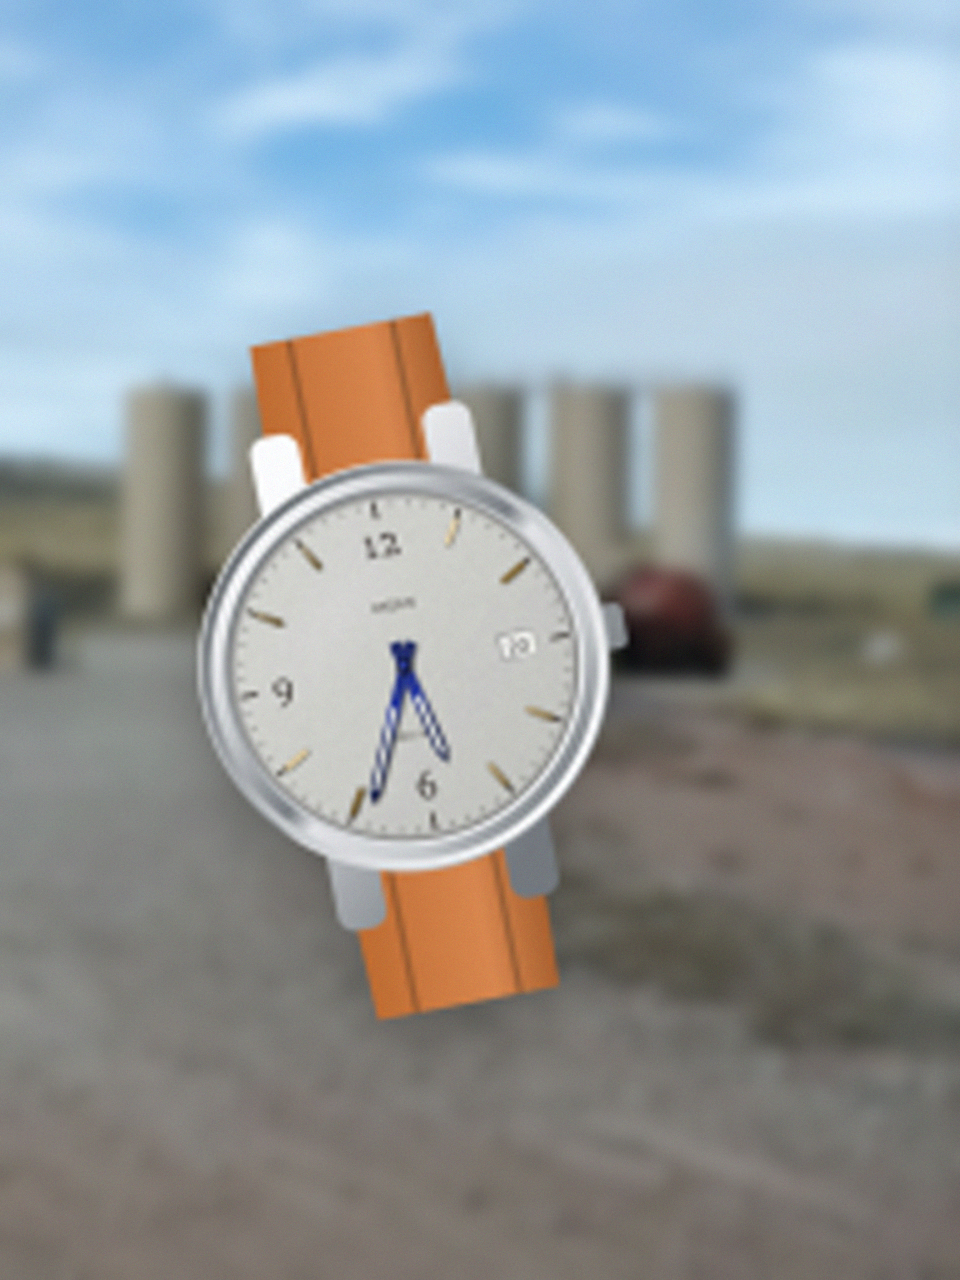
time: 5:34
